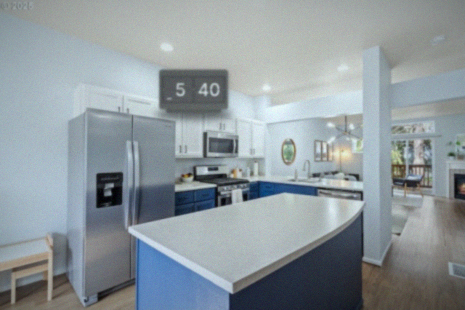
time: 5:40
